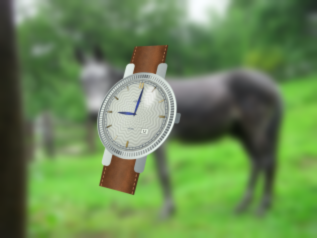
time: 9:01
